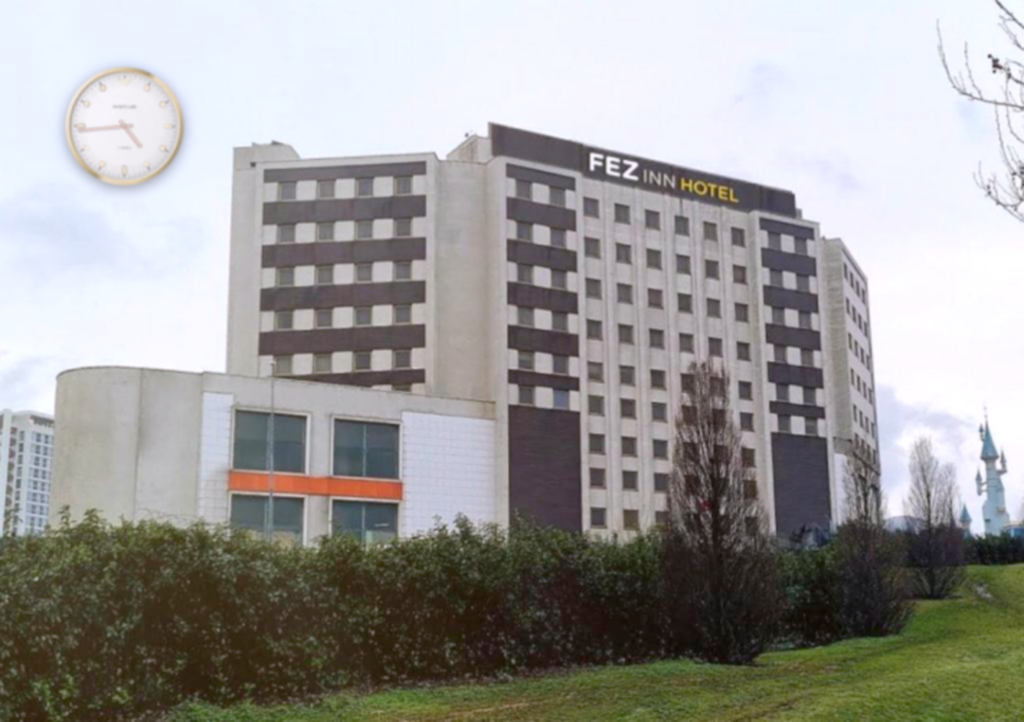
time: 4:44
